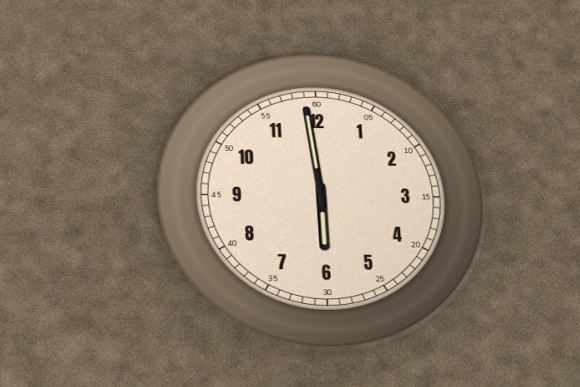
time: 5:59
